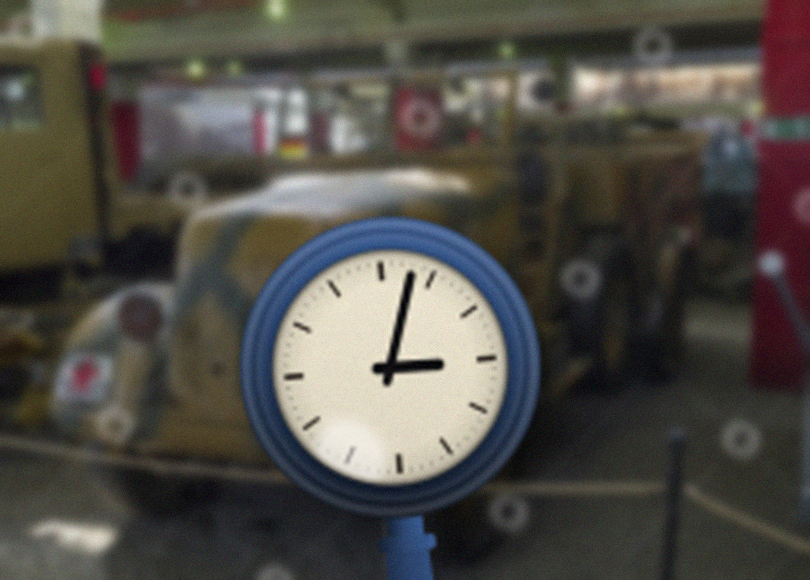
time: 3:03
